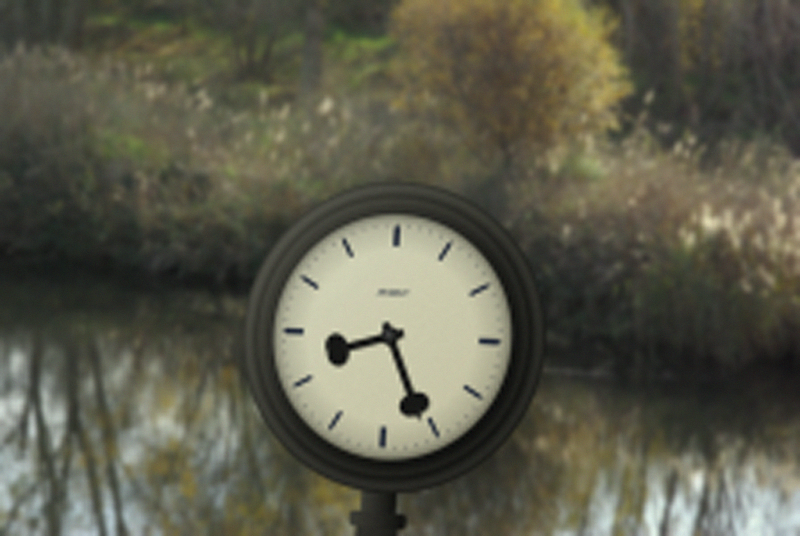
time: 8:26
